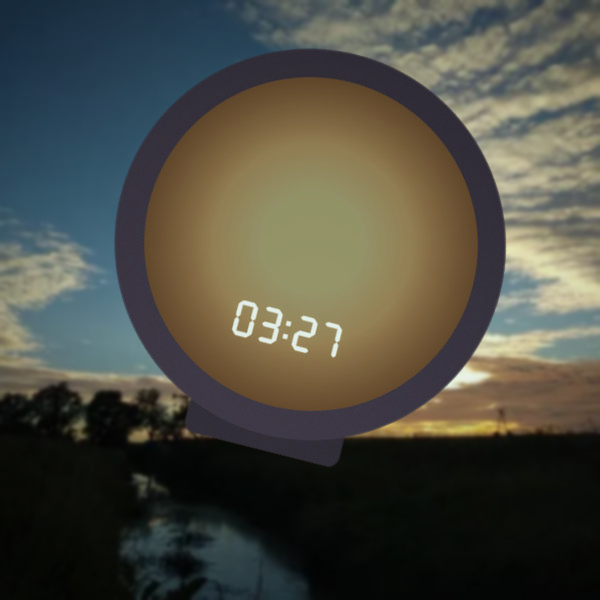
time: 3:27
